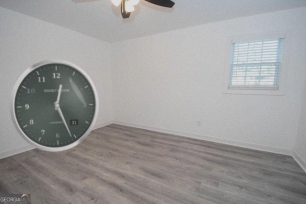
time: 12:26
